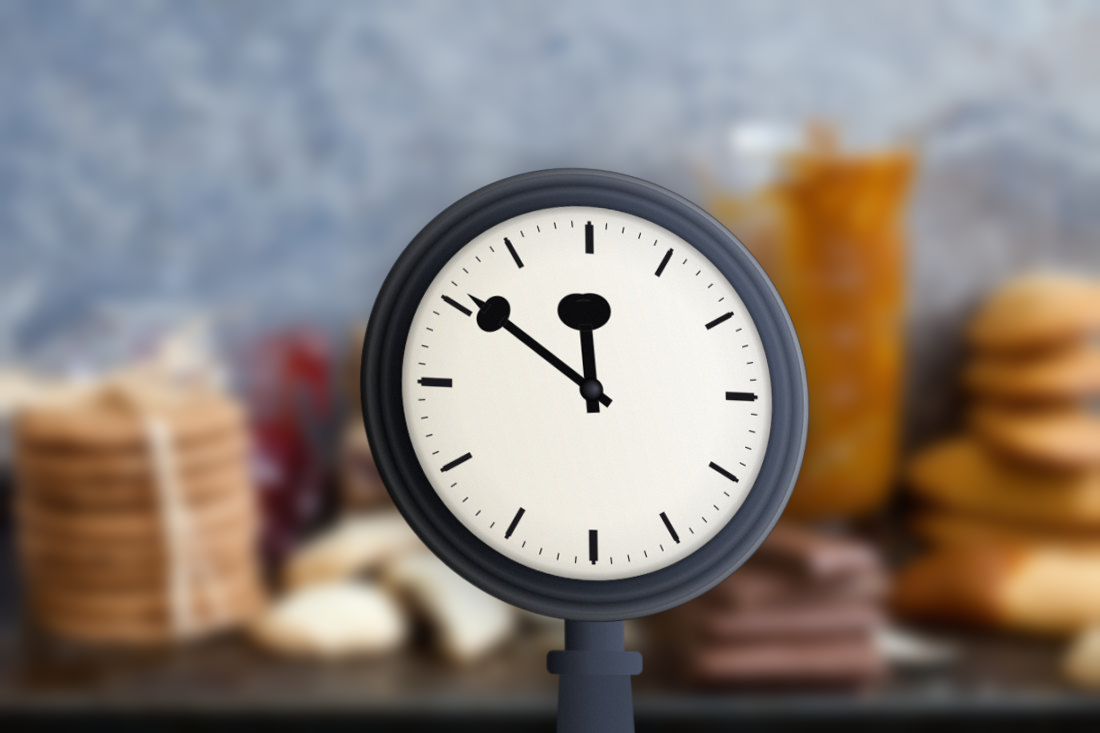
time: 11:51
